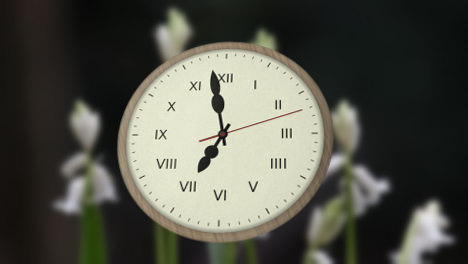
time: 6:58:12
